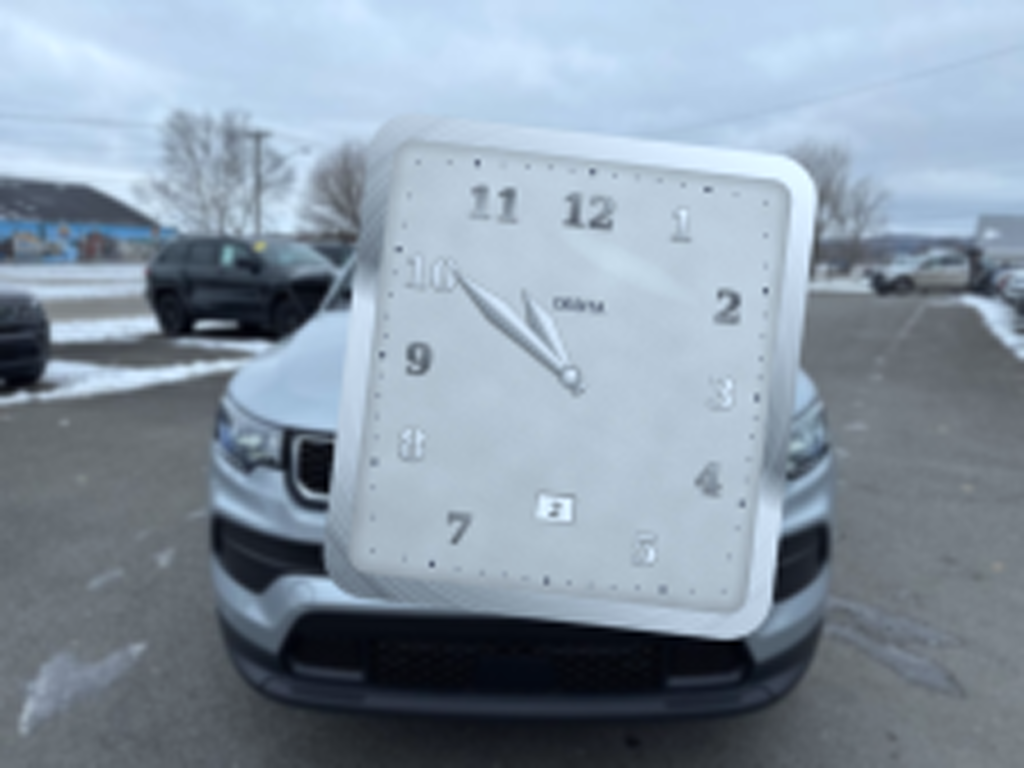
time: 10:51
